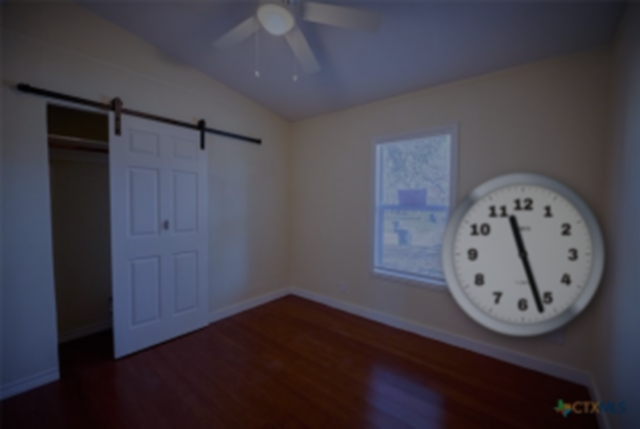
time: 11:27
